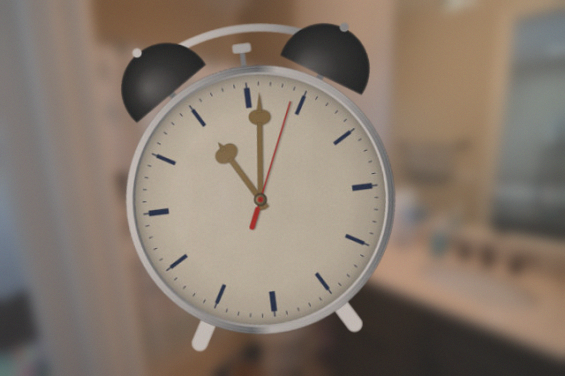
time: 11:01:04
